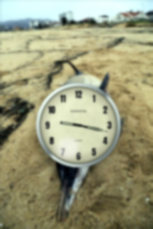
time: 9:17
